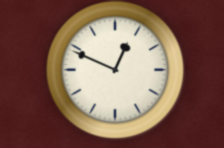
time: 12:49
